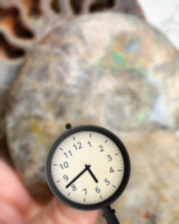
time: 5:42
